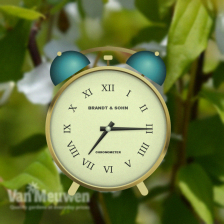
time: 7:15
